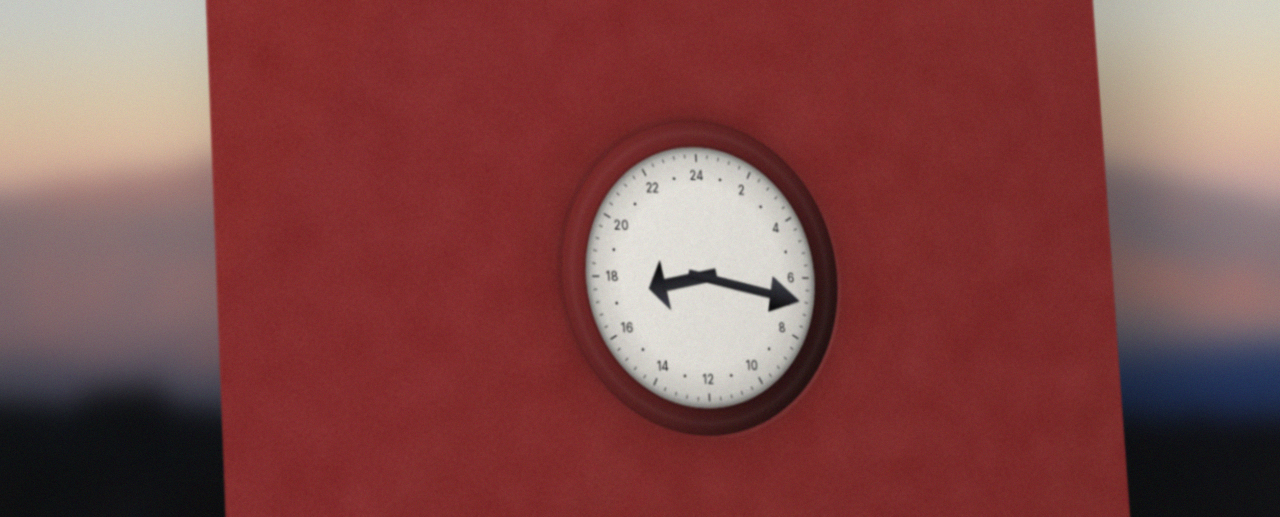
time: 17:17
